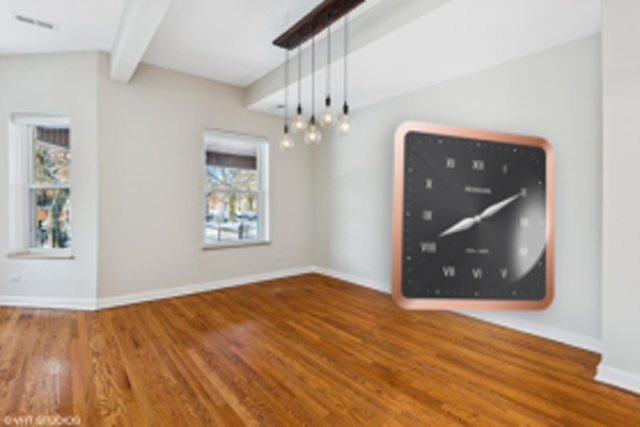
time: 8:10
